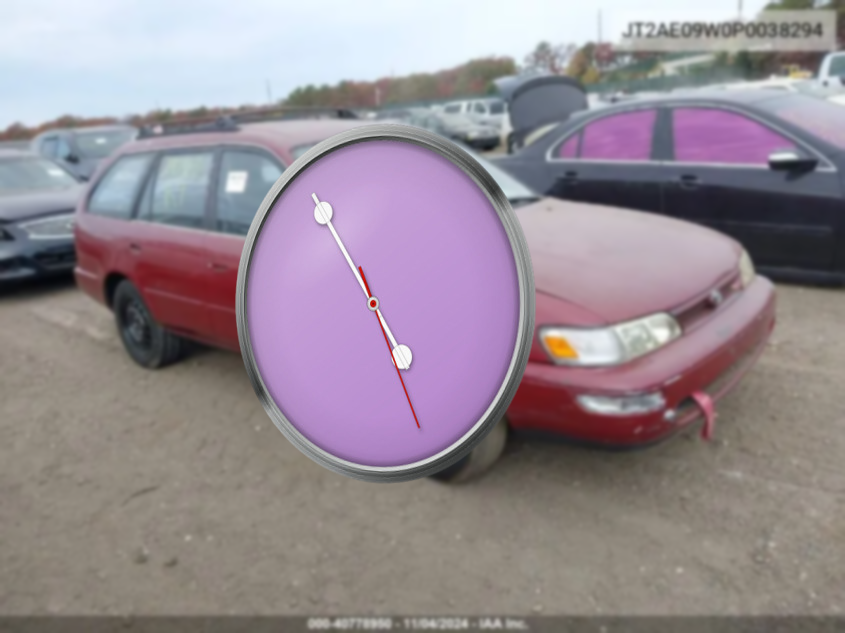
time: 4:54:26
